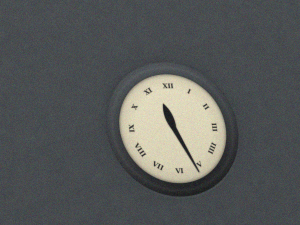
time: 11:26
